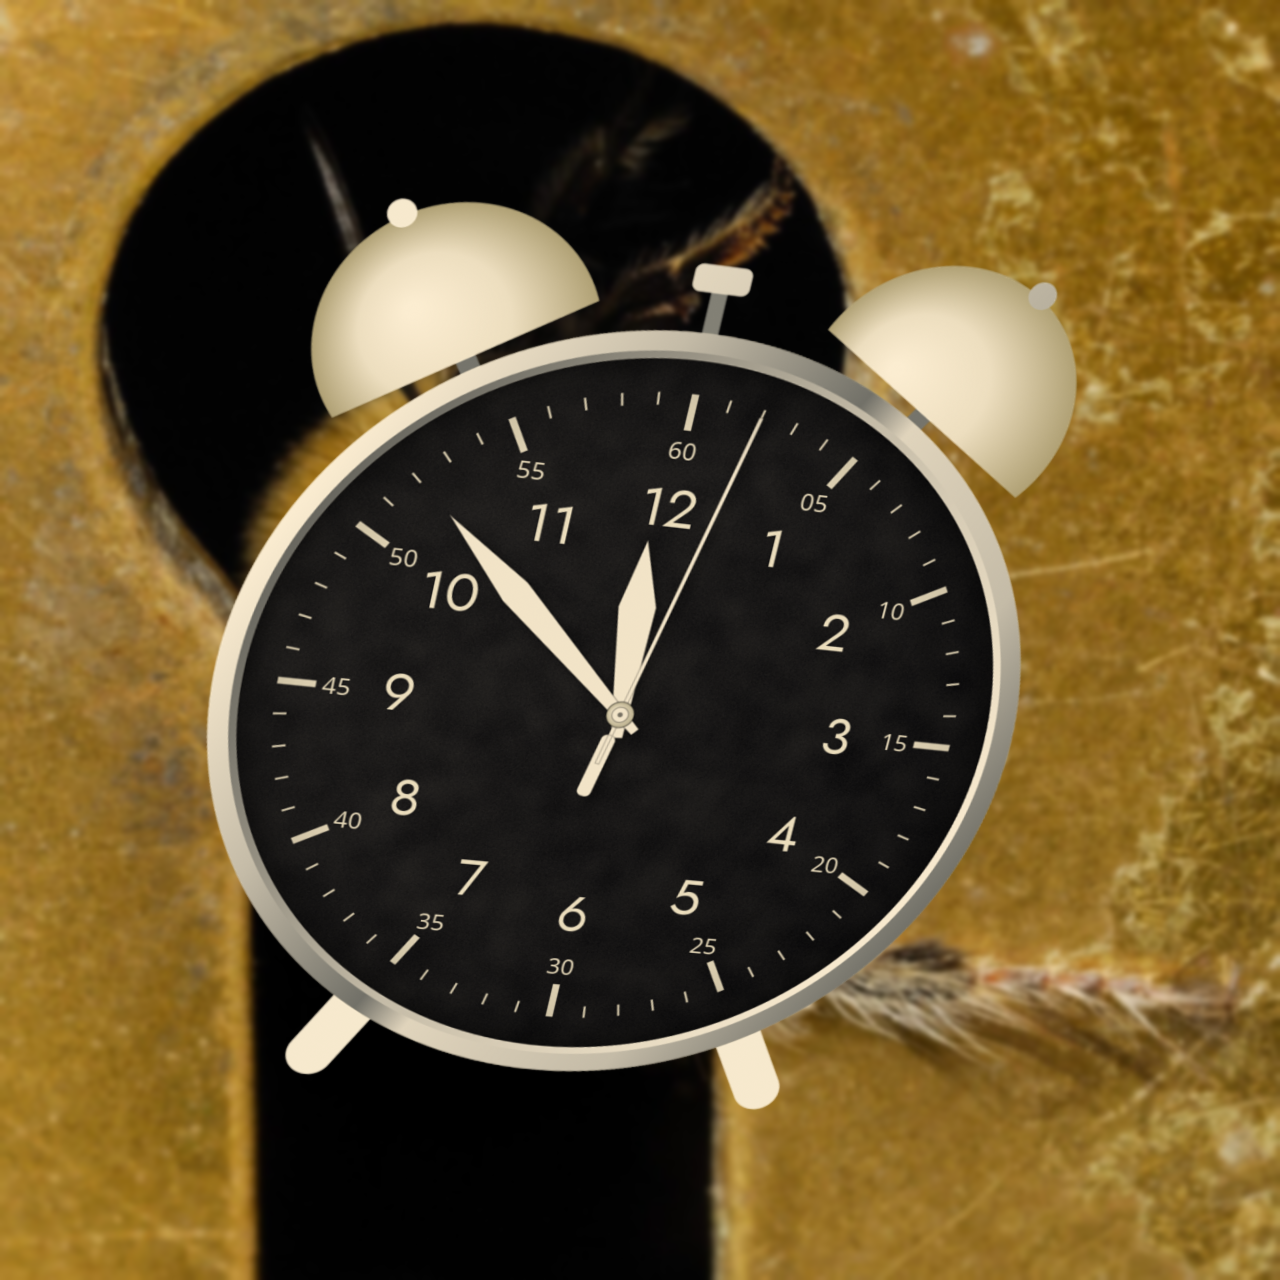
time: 11:52:02
